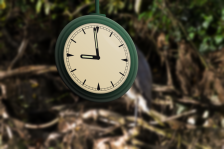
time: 8:59
